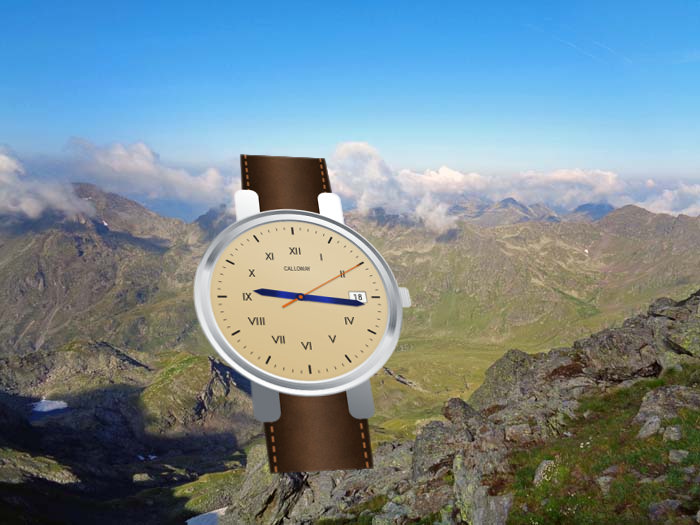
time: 9:16:10
